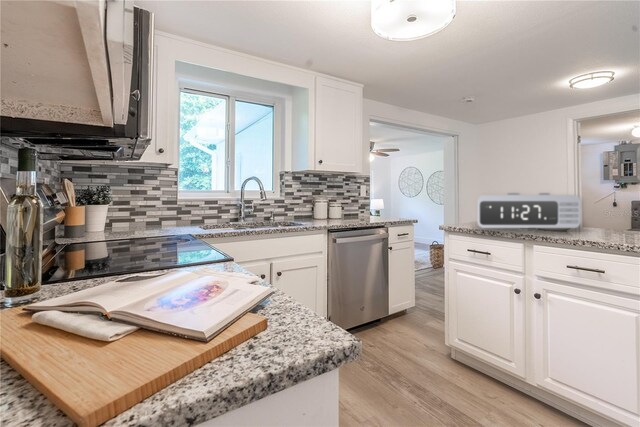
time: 11:27
